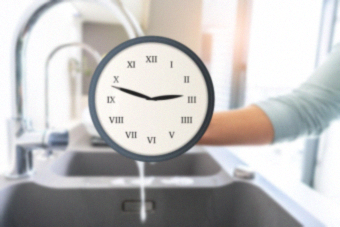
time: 2:48
